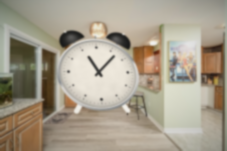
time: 11:07
